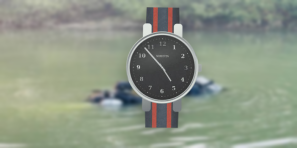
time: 4:53
